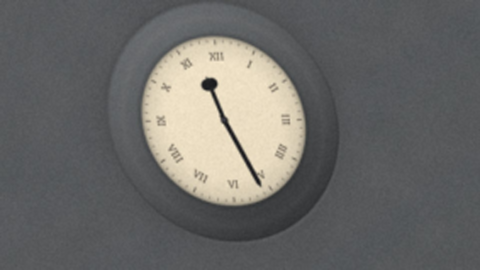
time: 11:26
